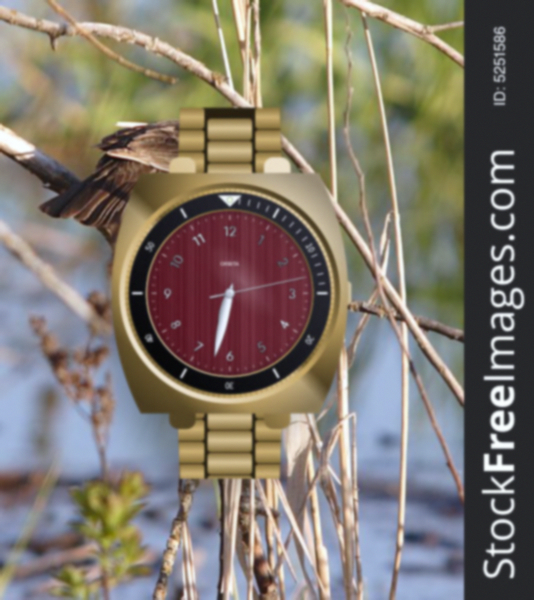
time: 6:32:13
